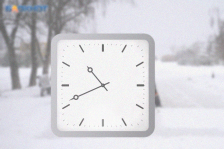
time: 10:41
